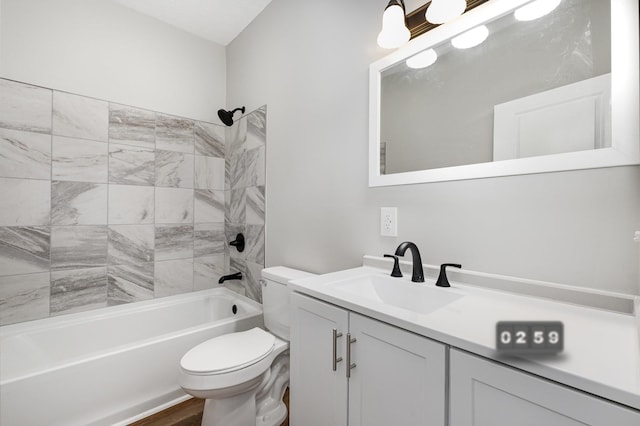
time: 2:59
